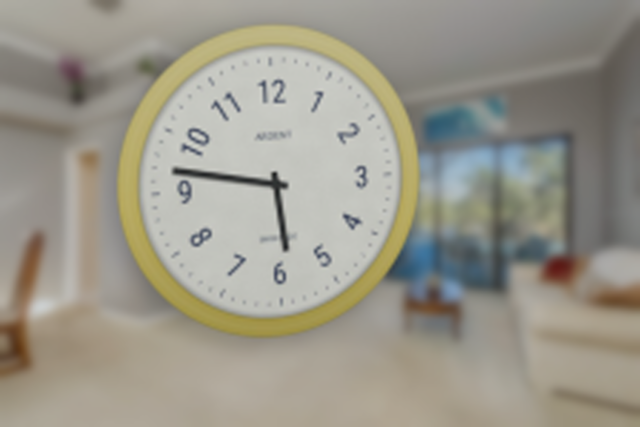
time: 5:47
